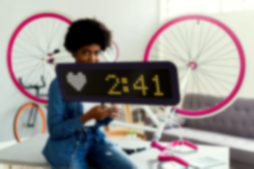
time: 2:41
